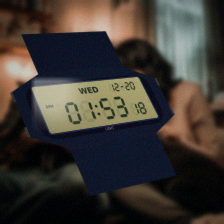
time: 1:53:18
